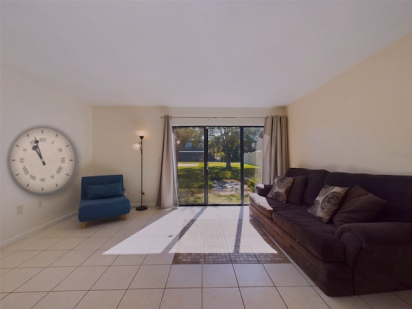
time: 10:57
